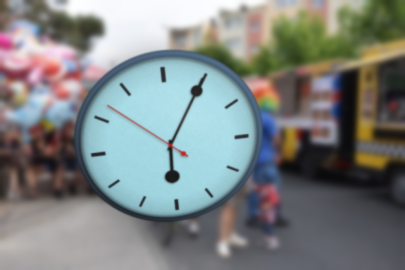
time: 6:04:52
